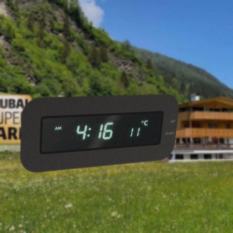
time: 4:16
